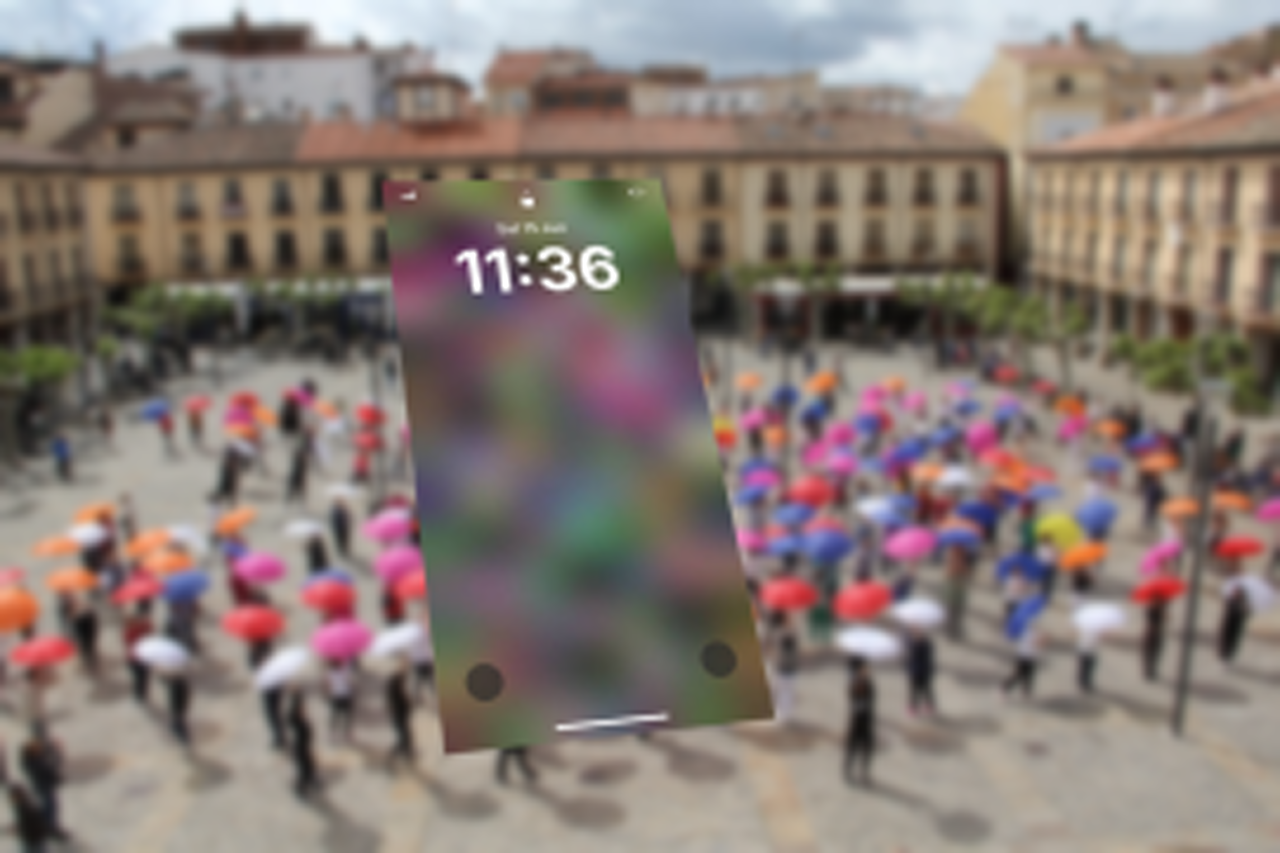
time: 11:36
